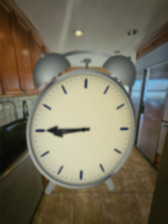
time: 8:45
